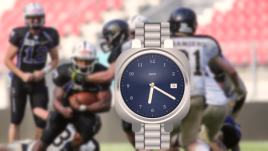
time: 6:20
